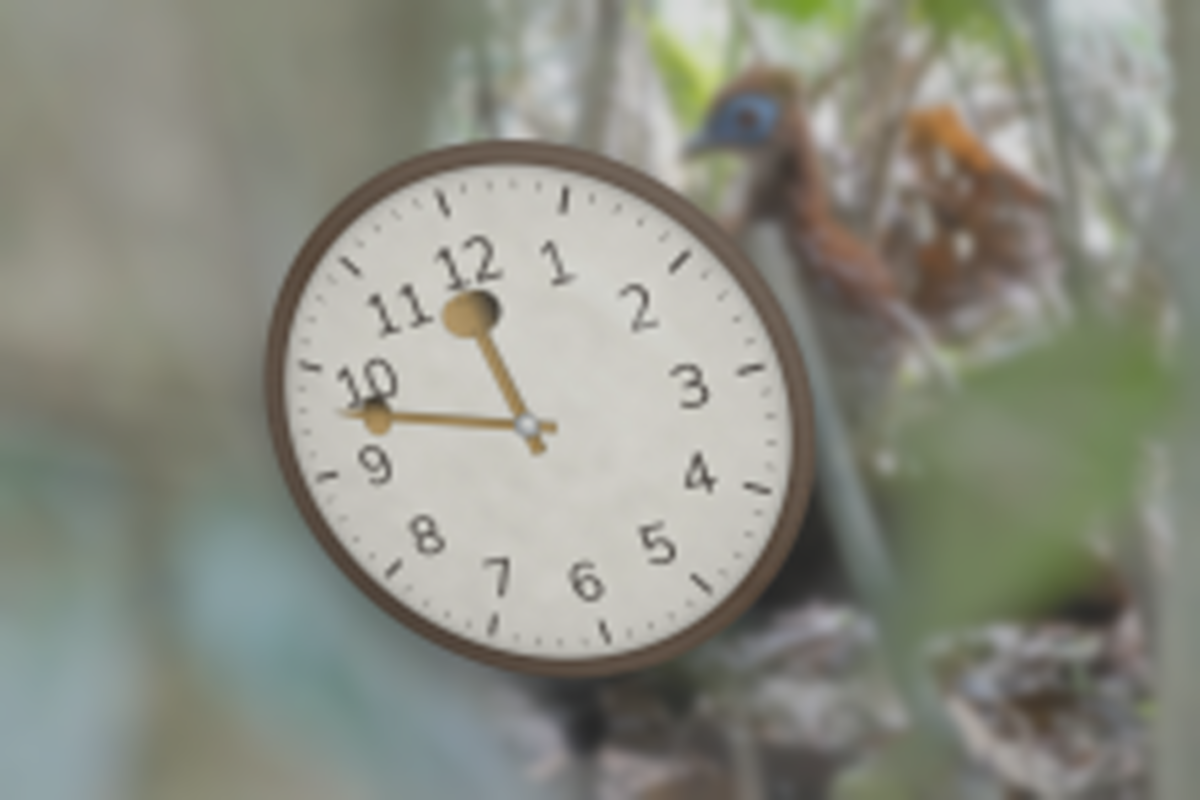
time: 11:48
